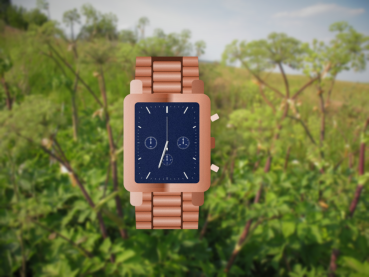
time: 6:33
